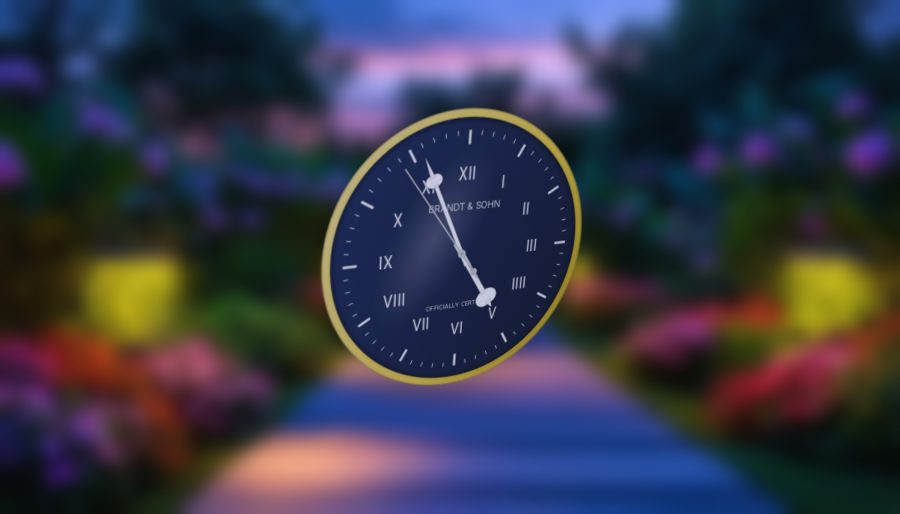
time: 4:55:54
